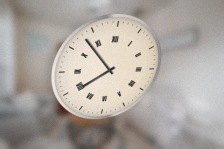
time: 7:53
